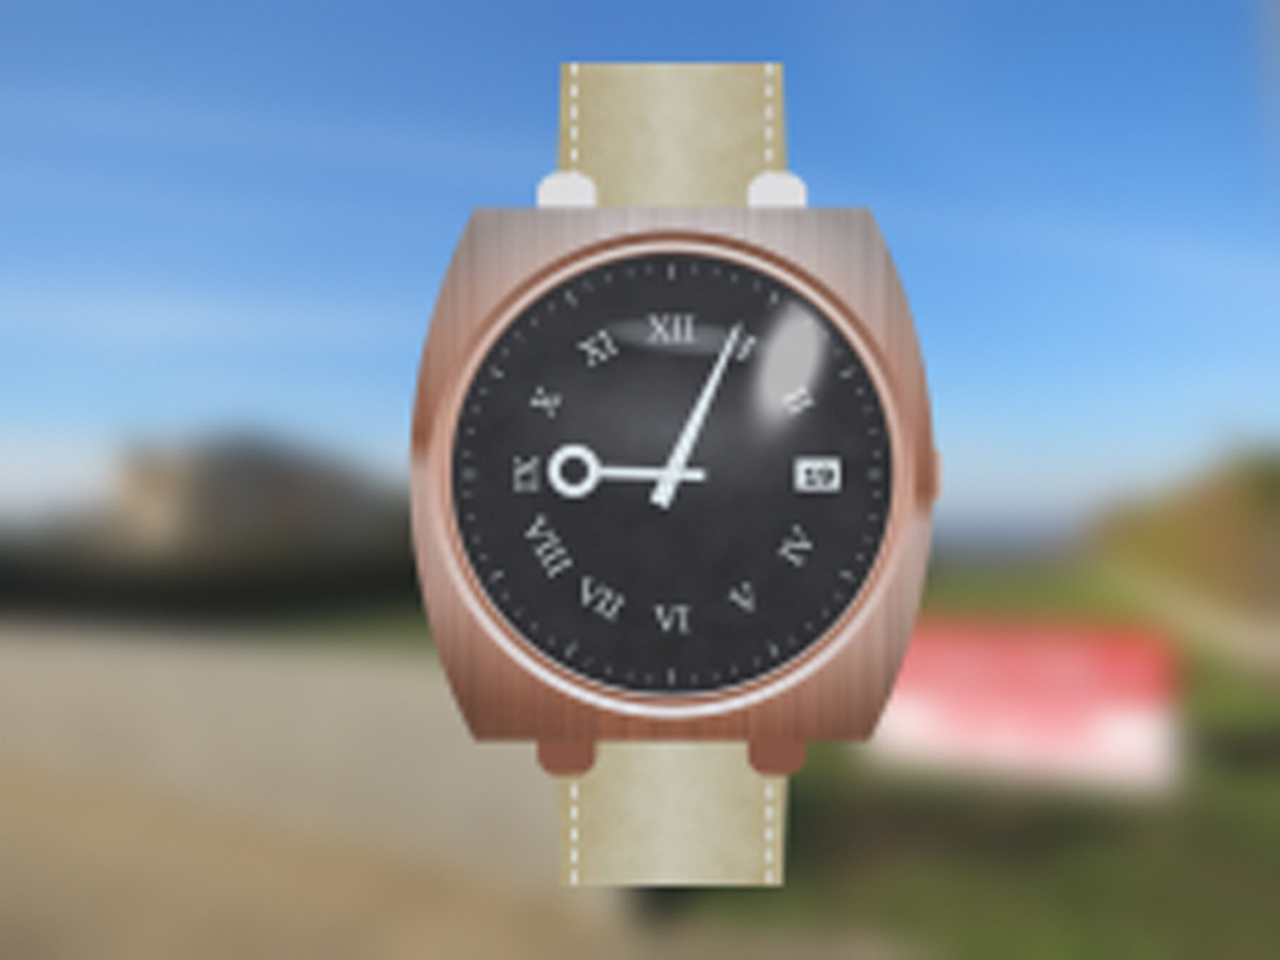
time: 9:04
